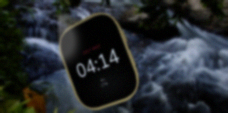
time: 4:14
